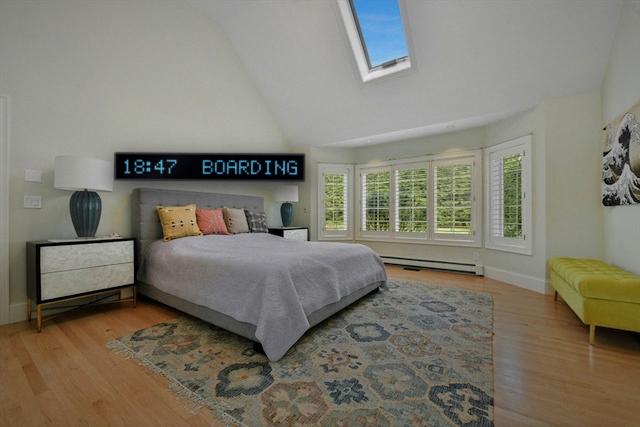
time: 18:47
